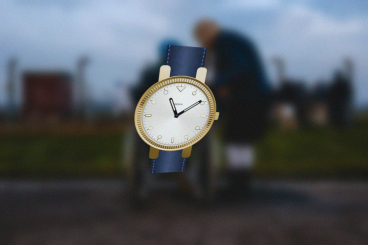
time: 11:09
